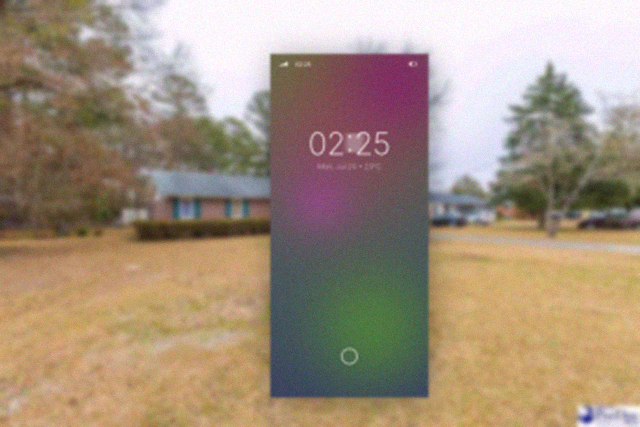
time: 2:25
